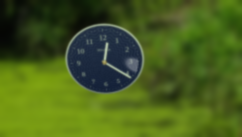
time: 12:21
